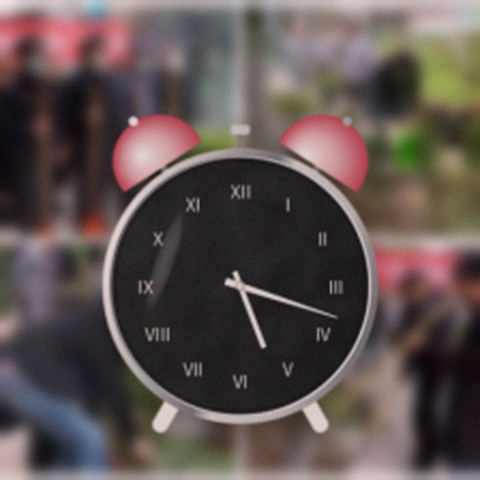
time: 5:18
